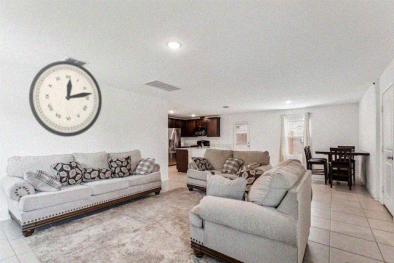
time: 12:13
